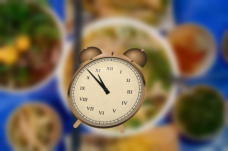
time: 10:52
